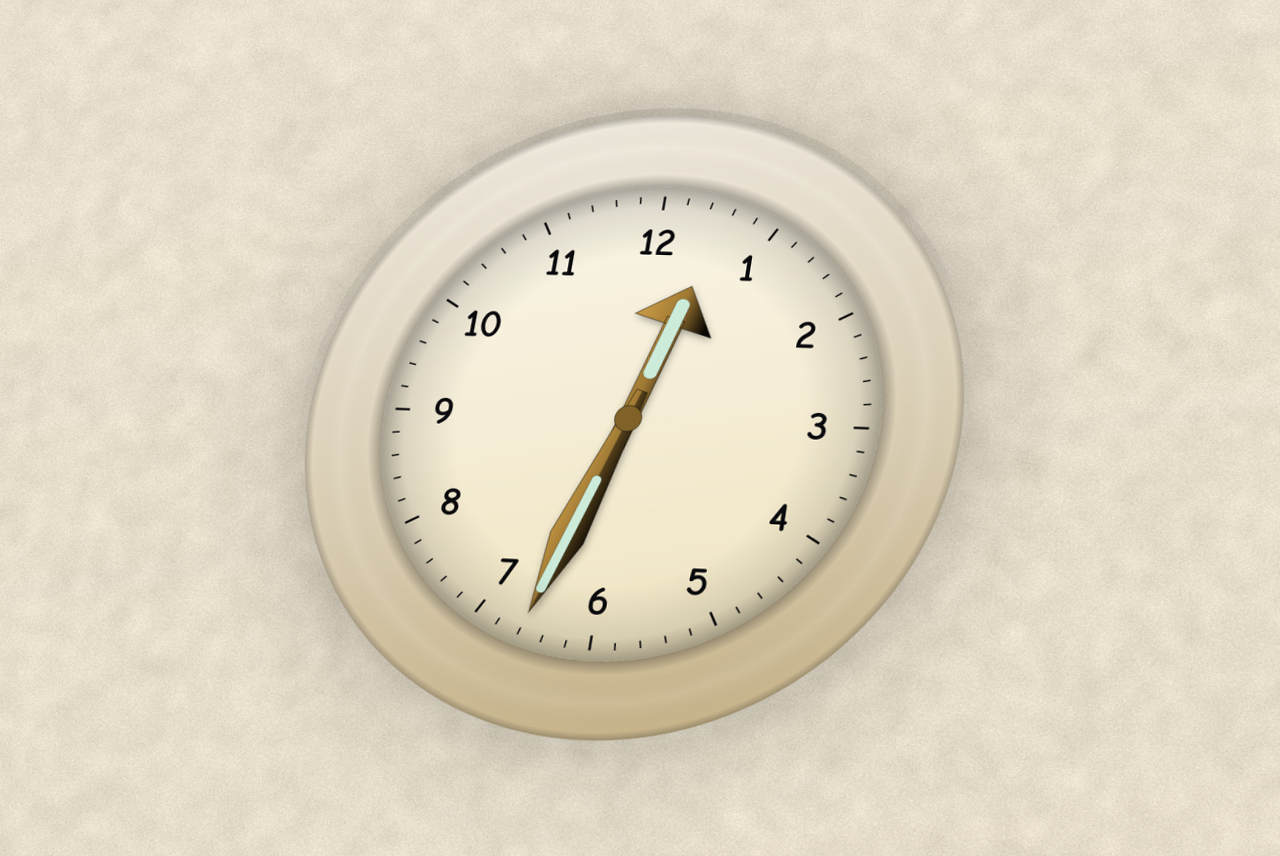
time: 12:33
